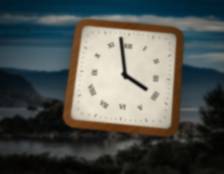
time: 3:58
